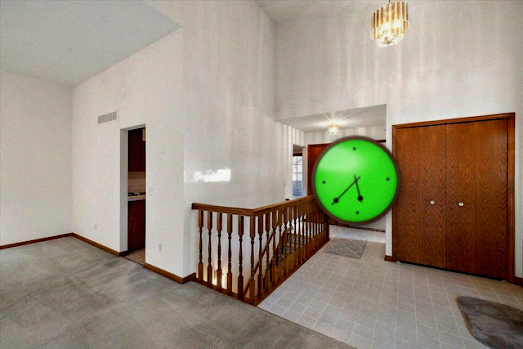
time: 5:38
